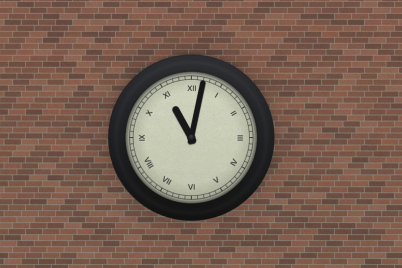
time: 11:02
